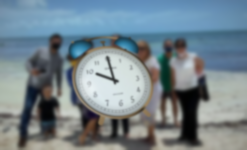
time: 10:00
